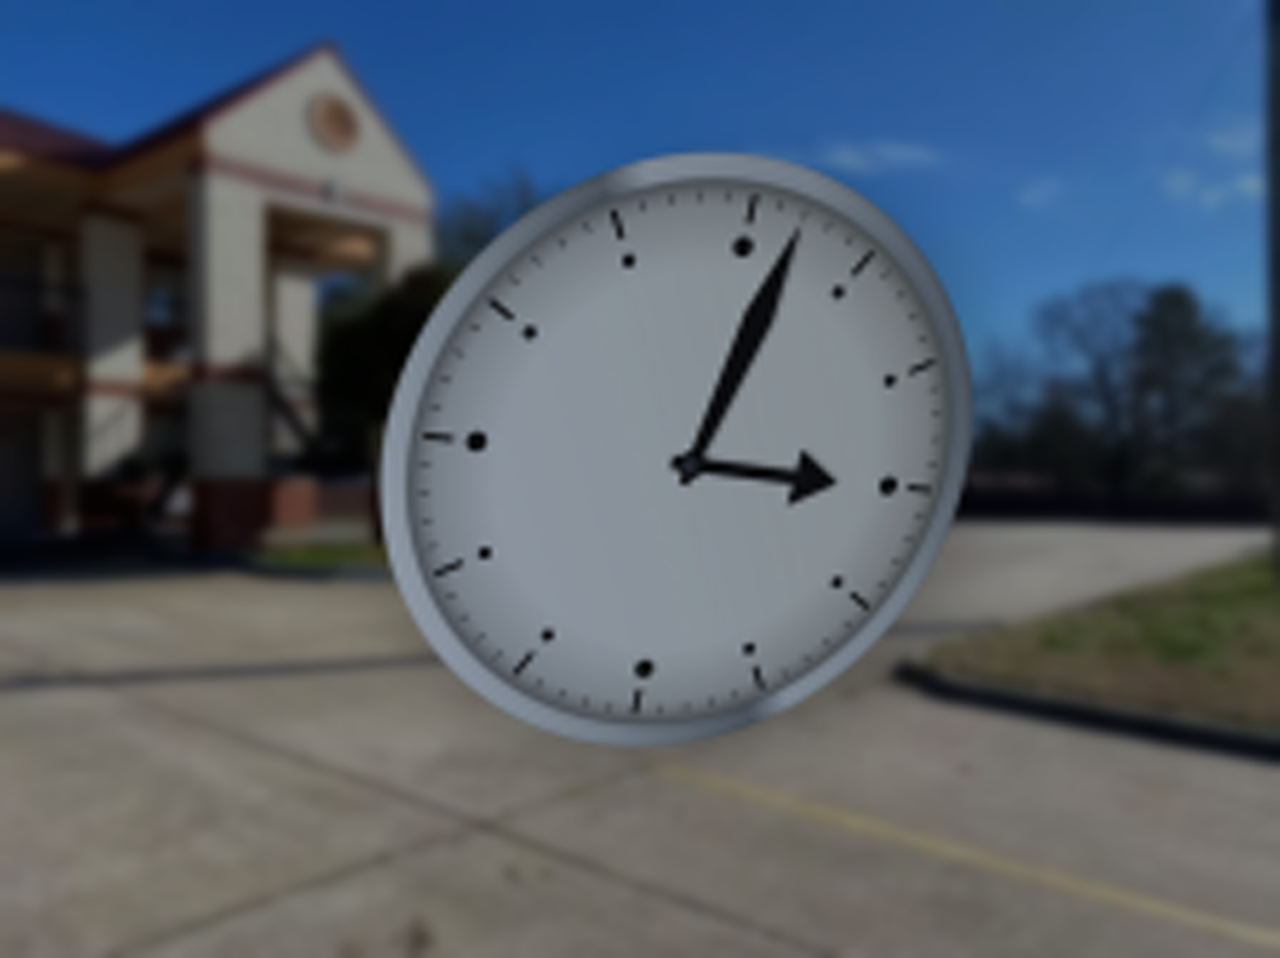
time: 3:02
